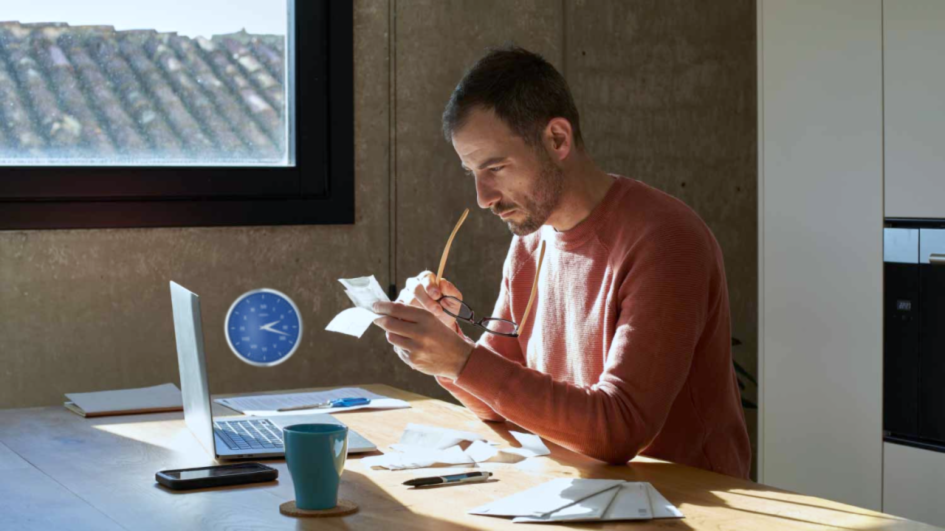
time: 2:18
